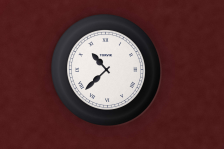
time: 10:38
